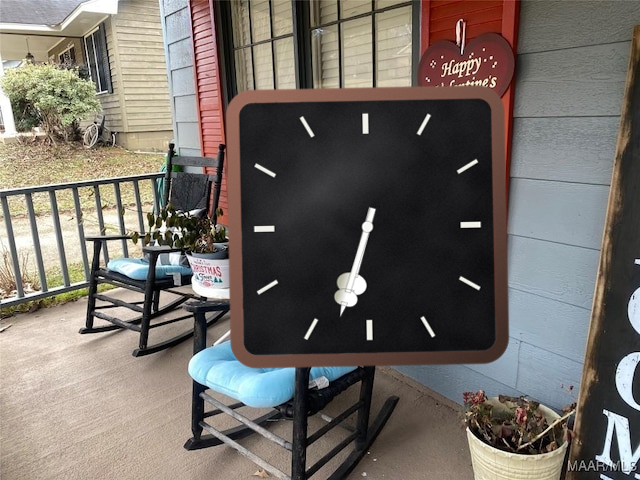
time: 6:33
